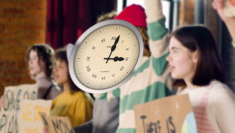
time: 3:02
